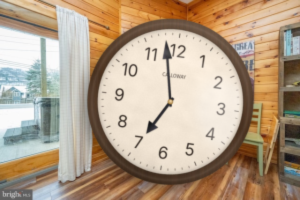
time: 6:58
